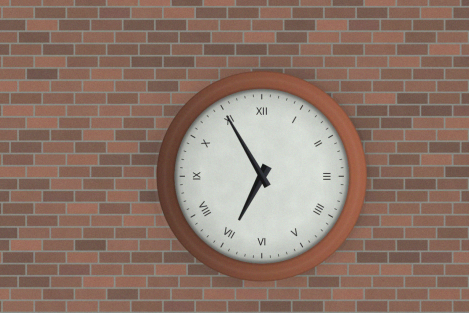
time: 6:55
